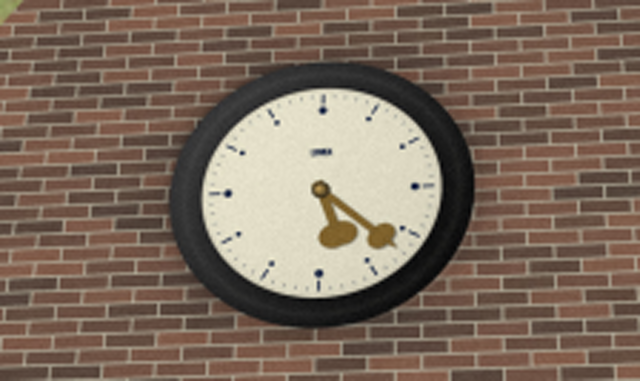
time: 5:22
